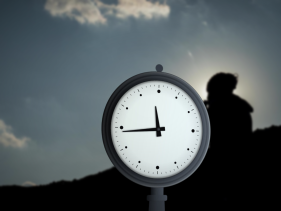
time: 11:44
